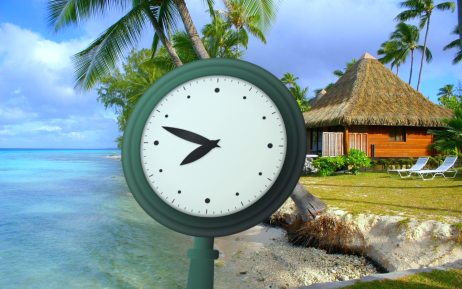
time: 7:48
